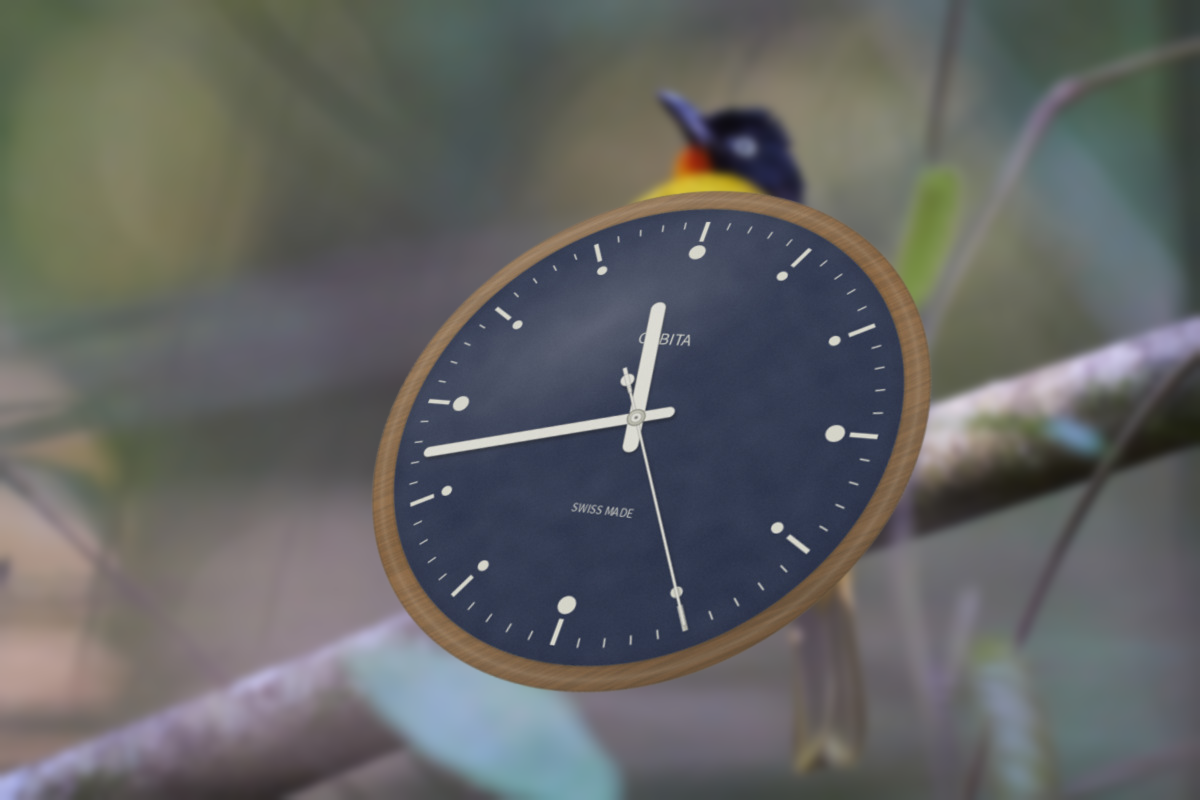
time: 11:42:25
